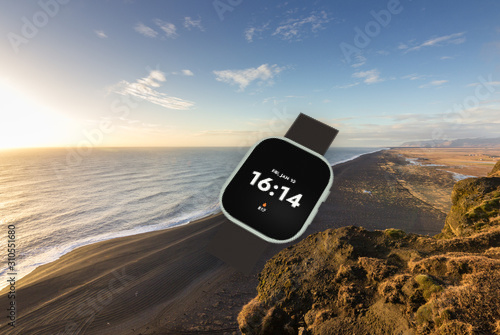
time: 16:14
